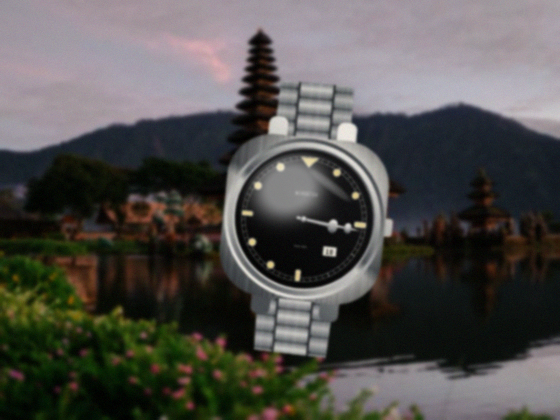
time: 3:16
